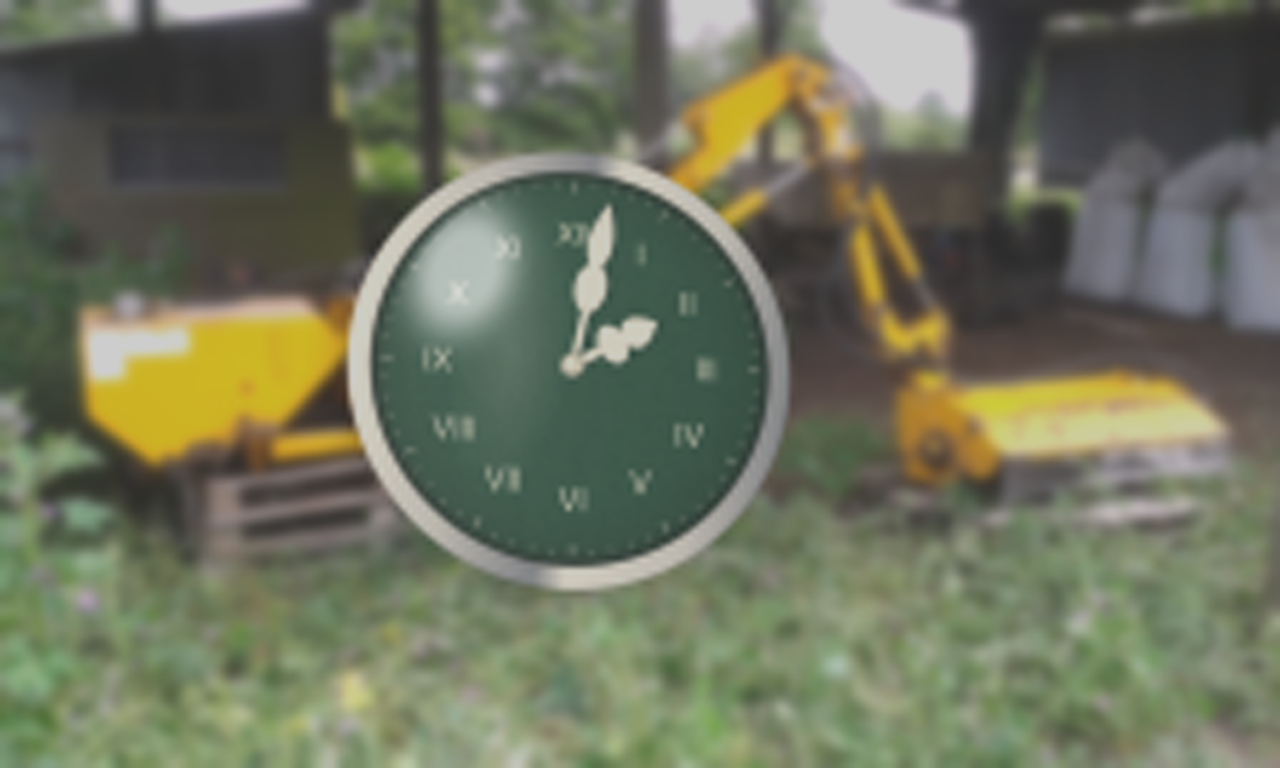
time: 2:02
